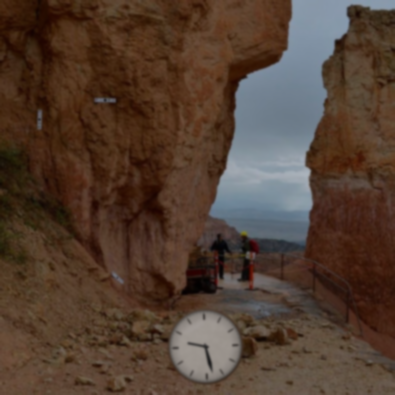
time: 9:28
